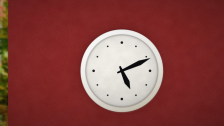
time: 5:11
